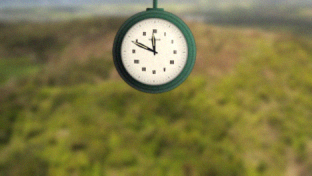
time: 11:49
